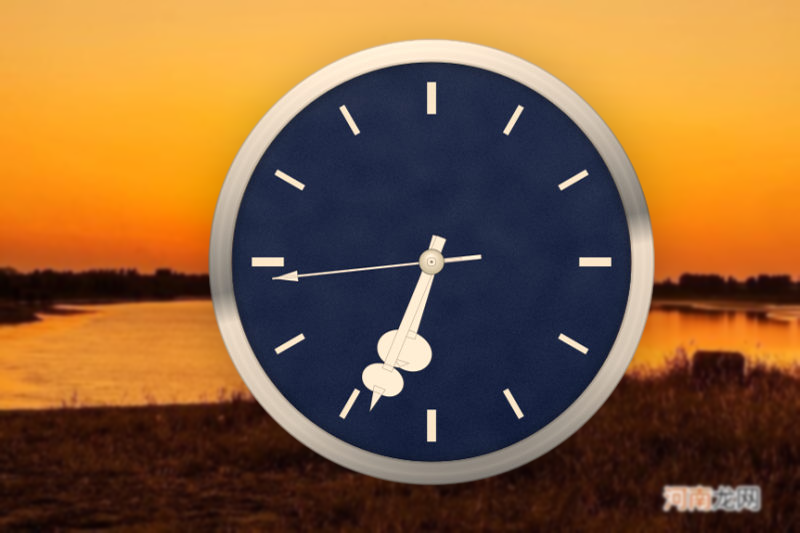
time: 6:33:44
